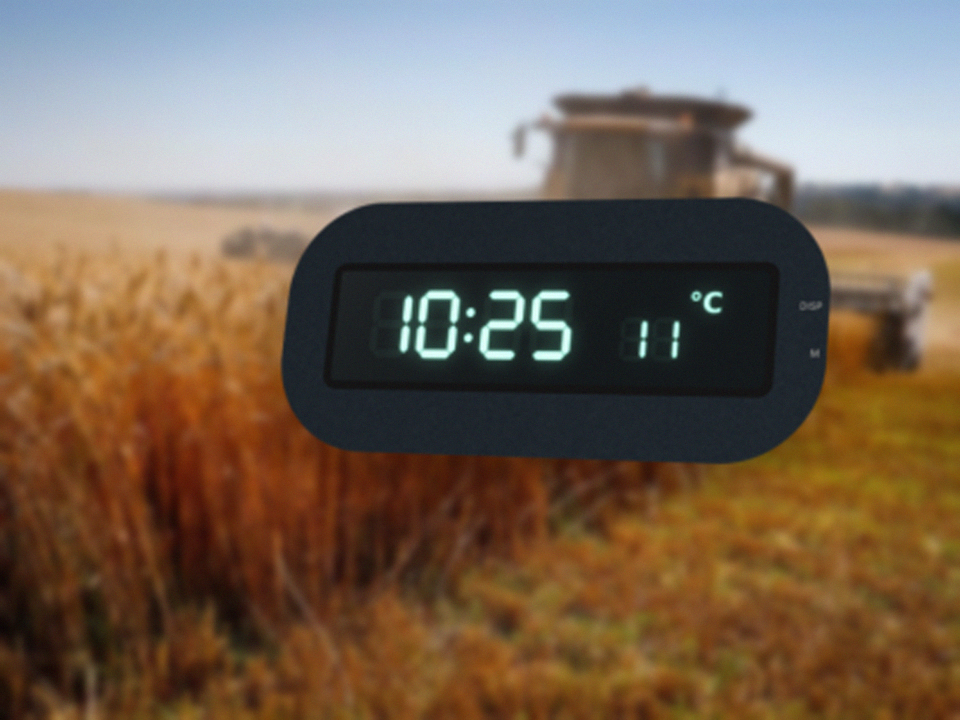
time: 10:25
